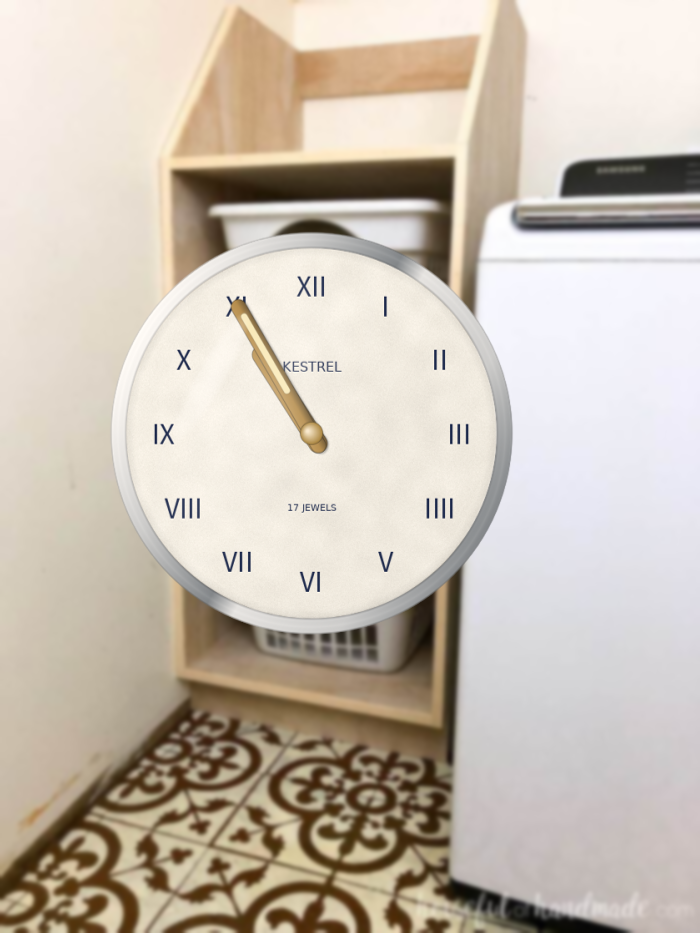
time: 10:55
